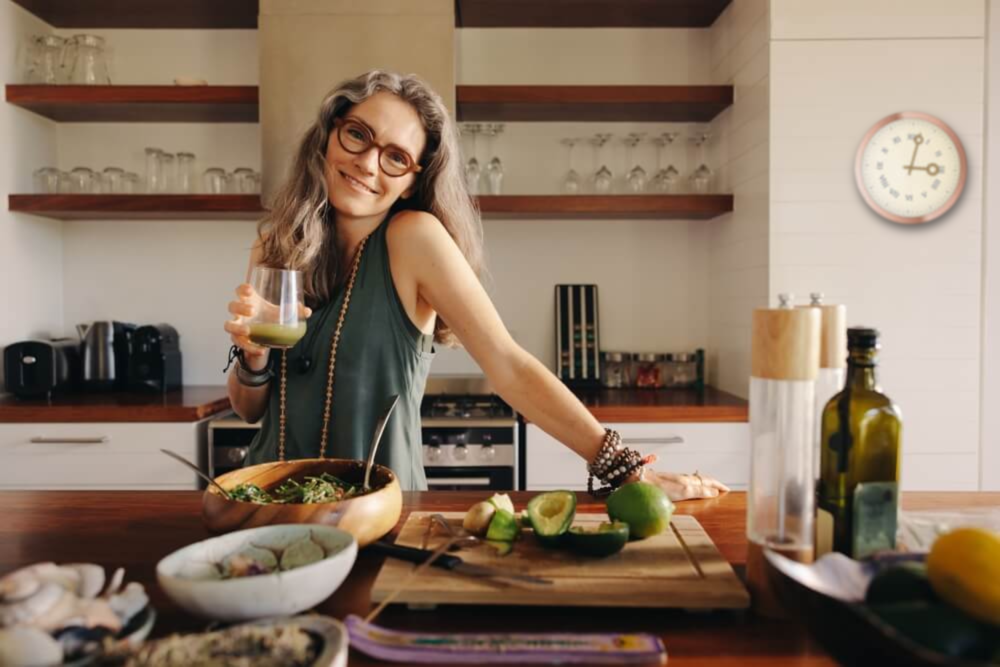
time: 3:02
